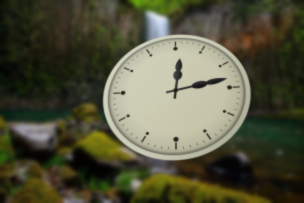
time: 12:13
